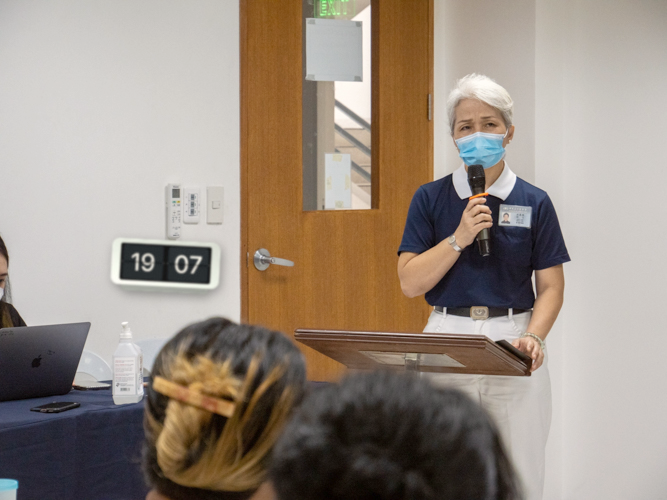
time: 19:07
